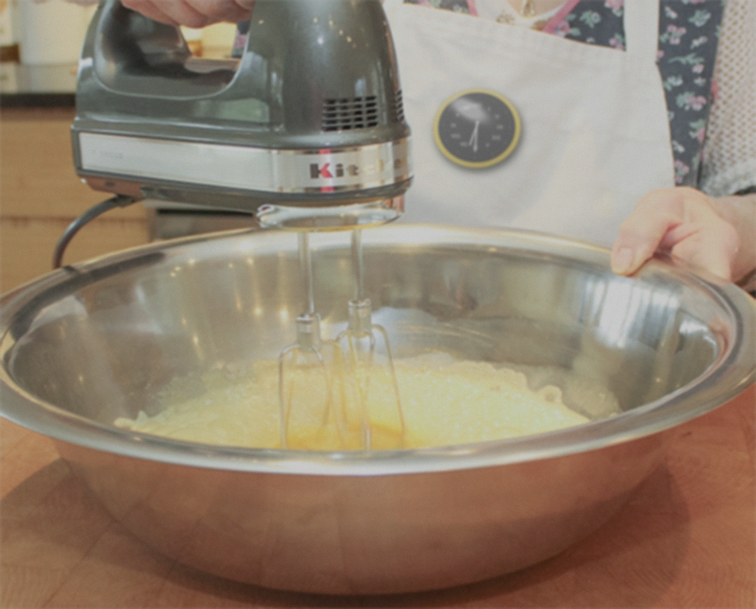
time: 6:30
